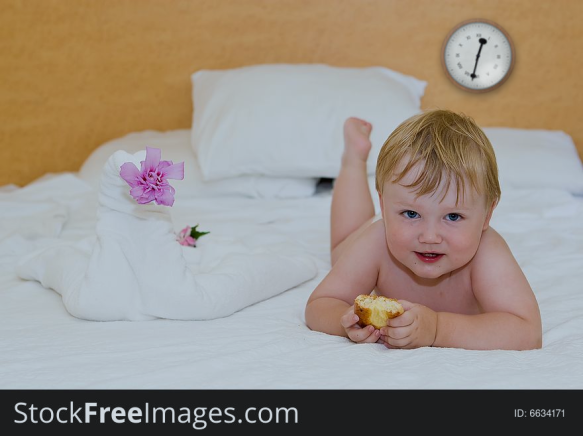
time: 12:32
